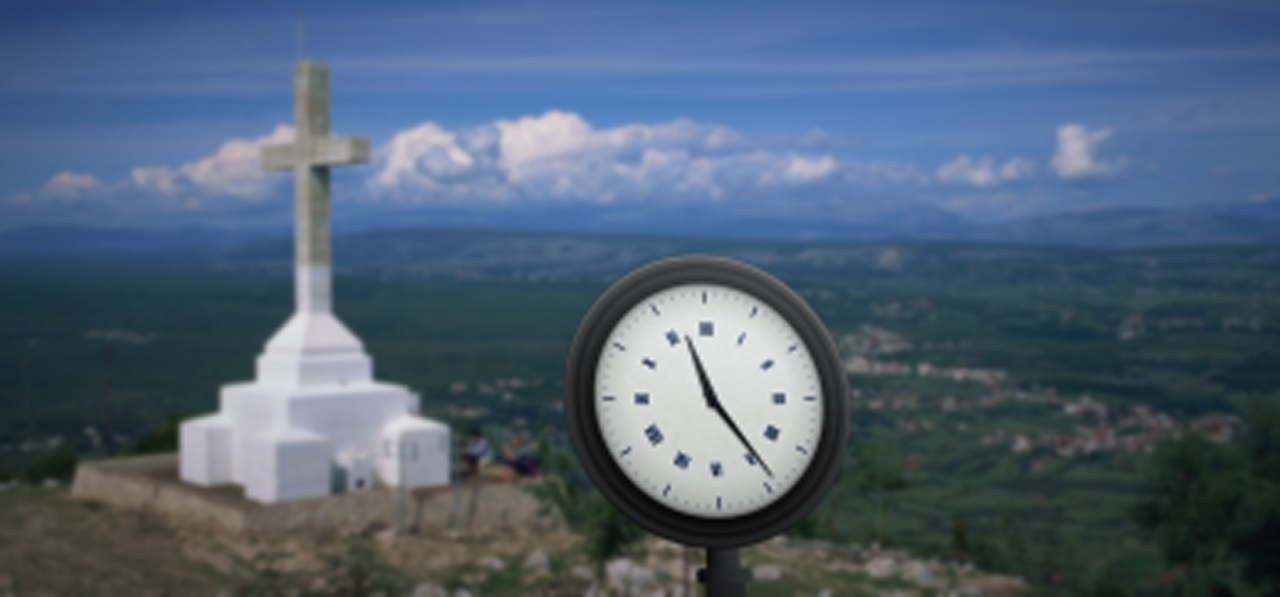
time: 11:24
